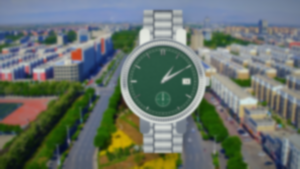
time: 1:10
